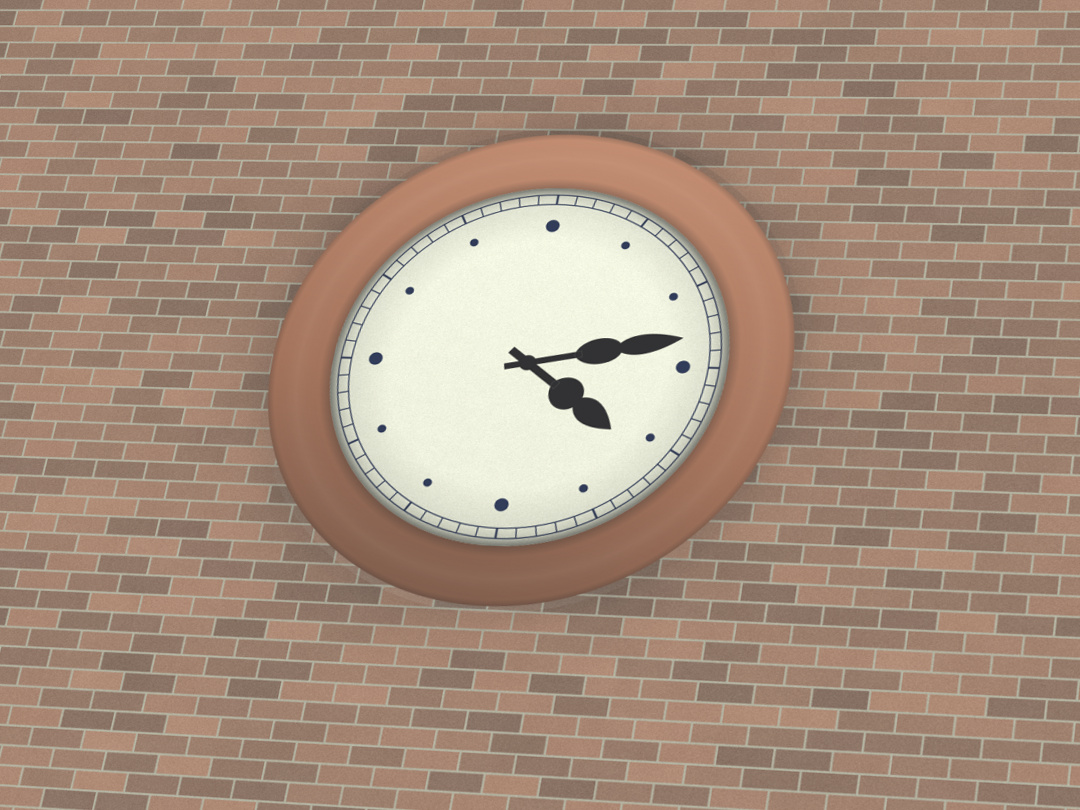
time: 4:13
